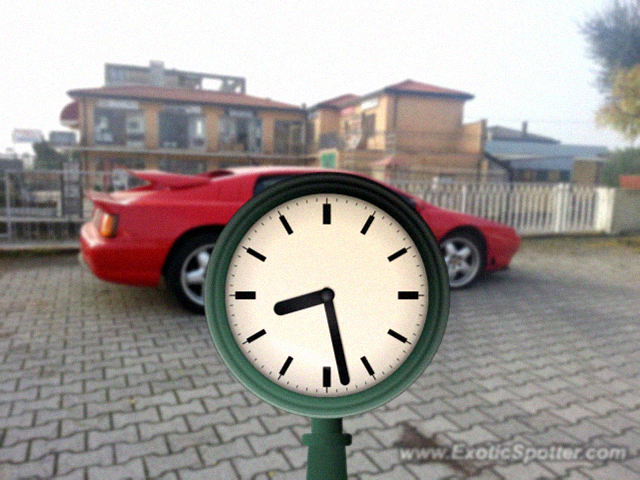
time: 8:28
